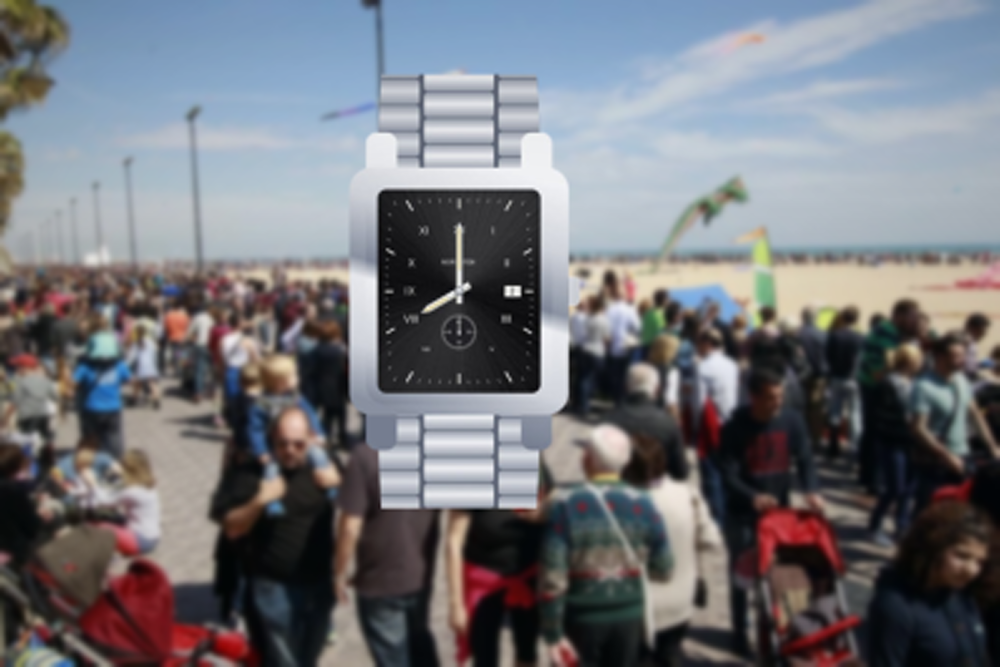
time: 8:00
